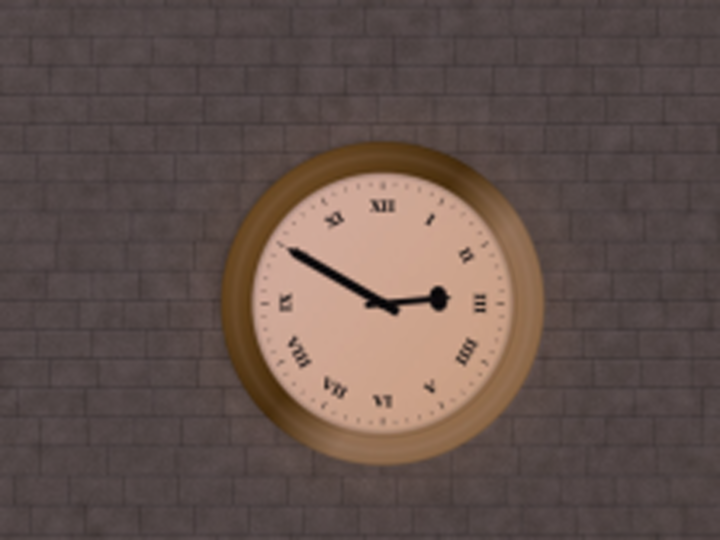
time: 2:50
